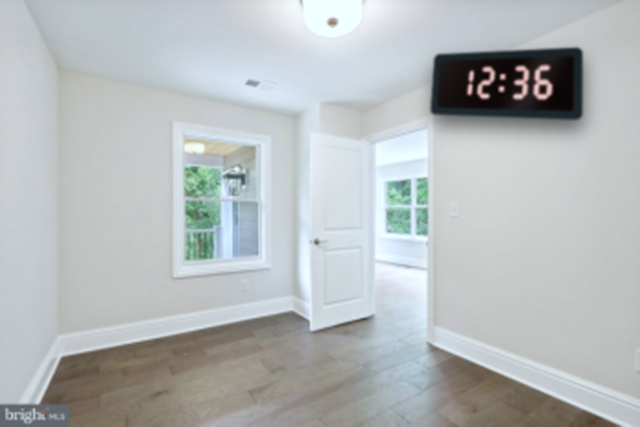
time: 12:36
